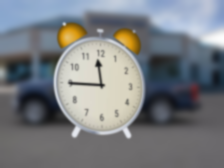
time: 11:45
